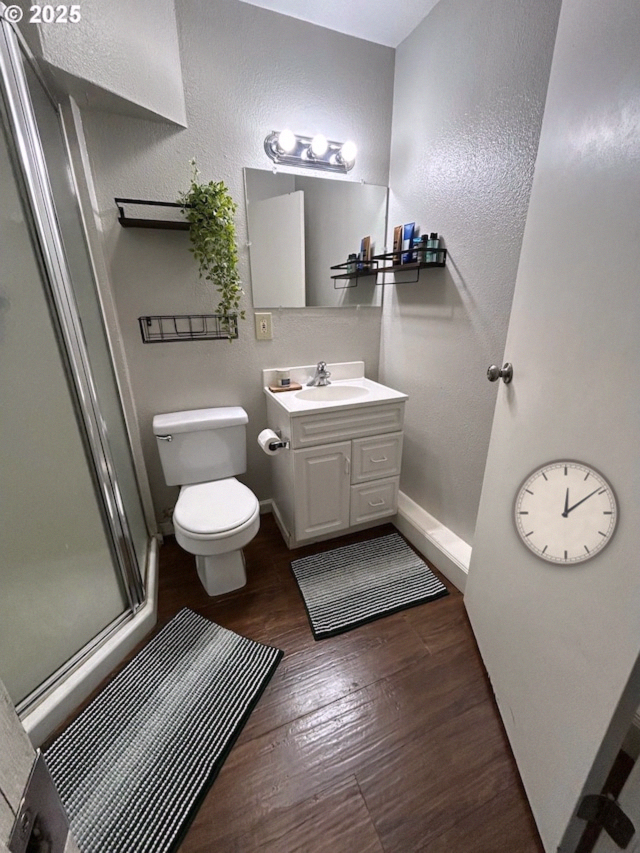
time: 12:09
